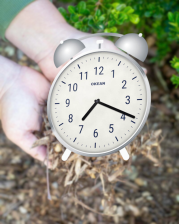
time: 7:19
